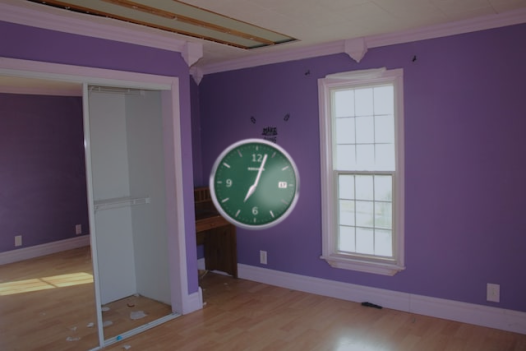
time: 7:03
